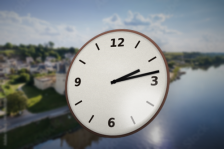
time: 2:13
